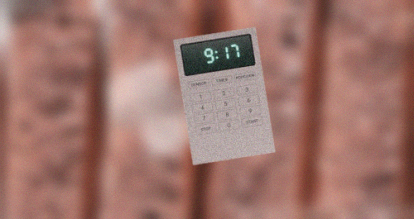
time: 9:17
